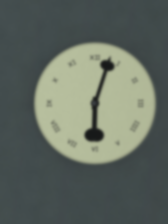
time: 6:03
